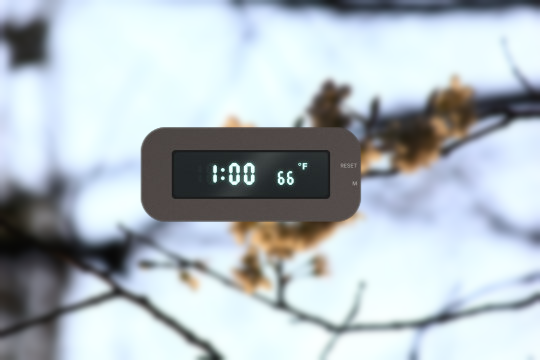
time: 1:00
